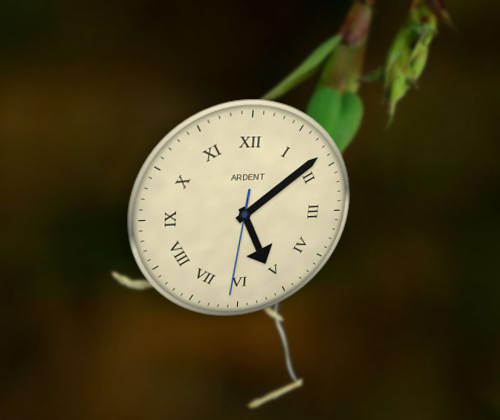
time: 5:08:31
